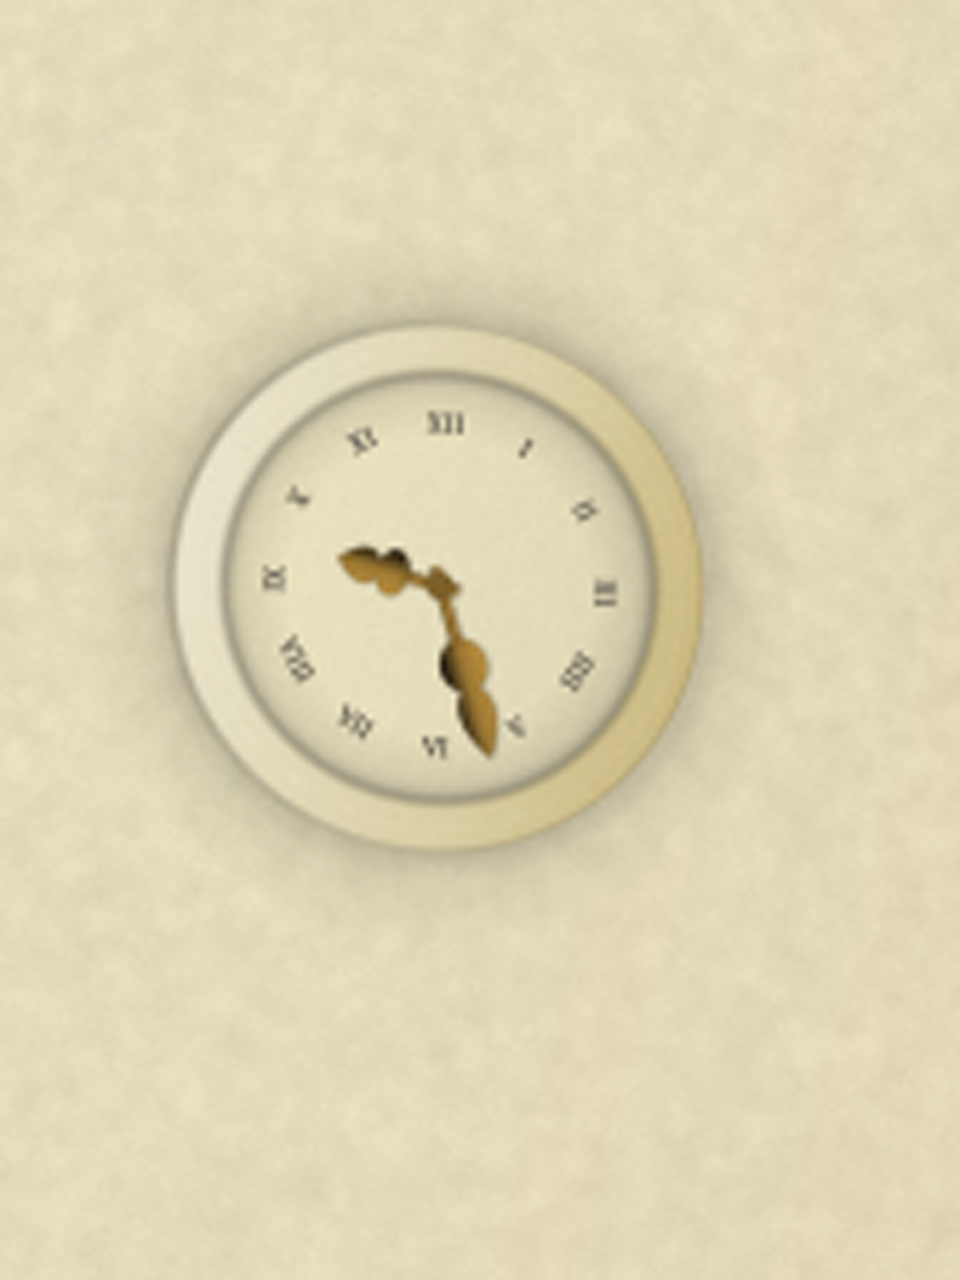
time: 9:27
